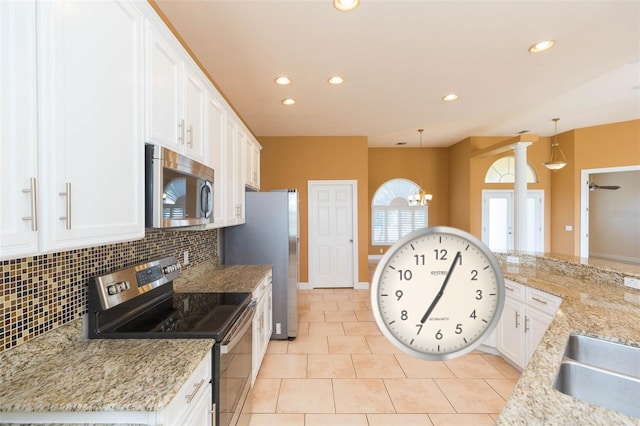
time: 7:04
